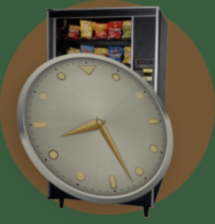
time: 8:27
